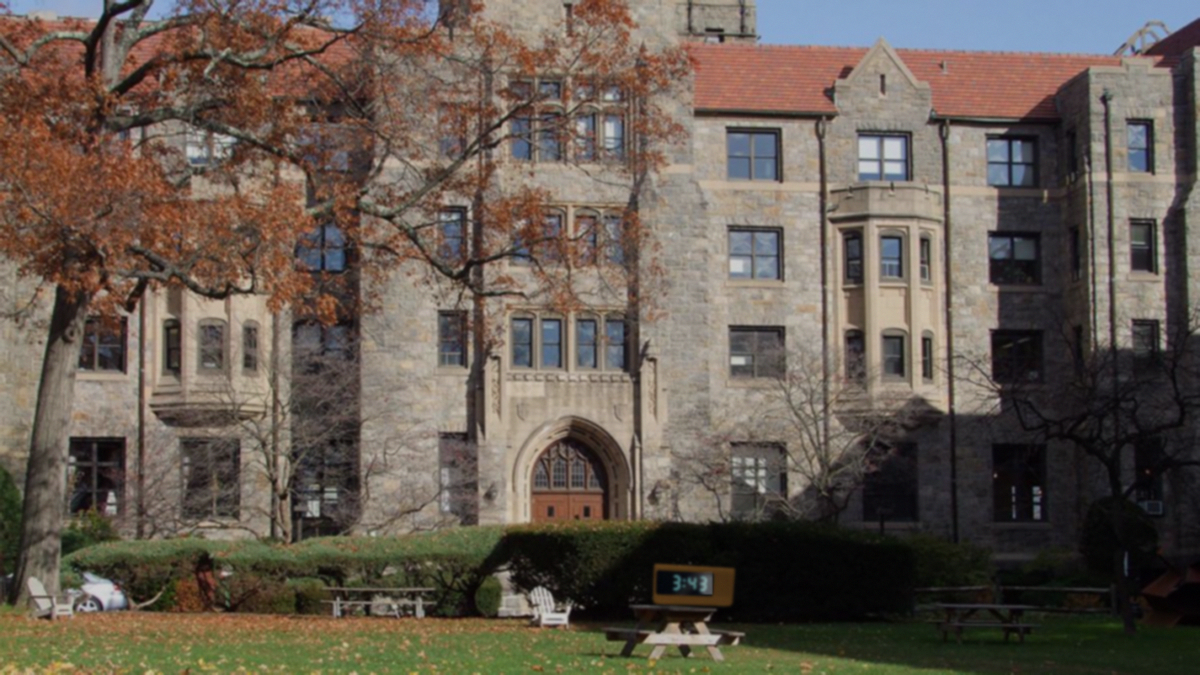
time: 3:43
